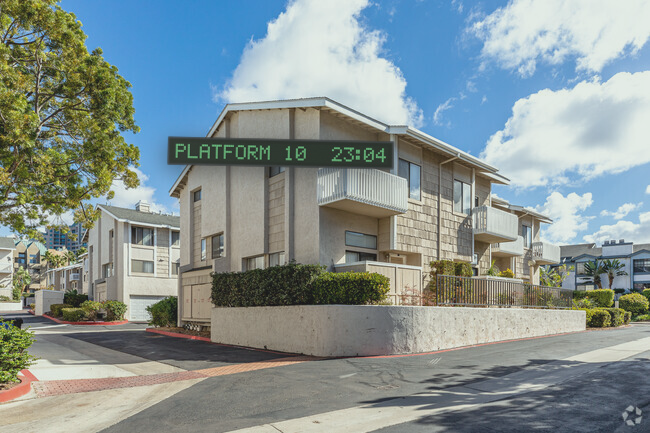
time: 23:04
